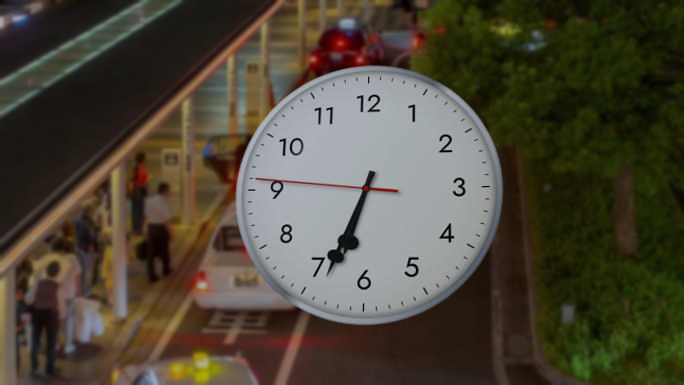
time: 6:33:46
